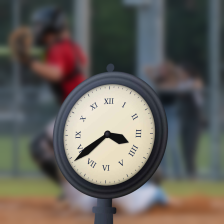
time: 3:39
